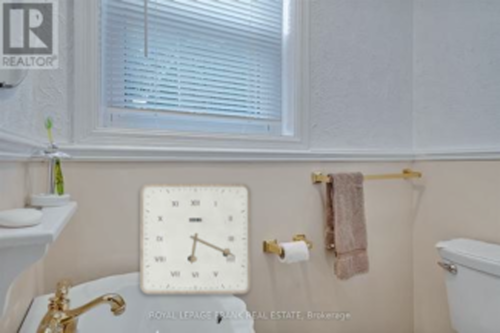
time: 6:19
